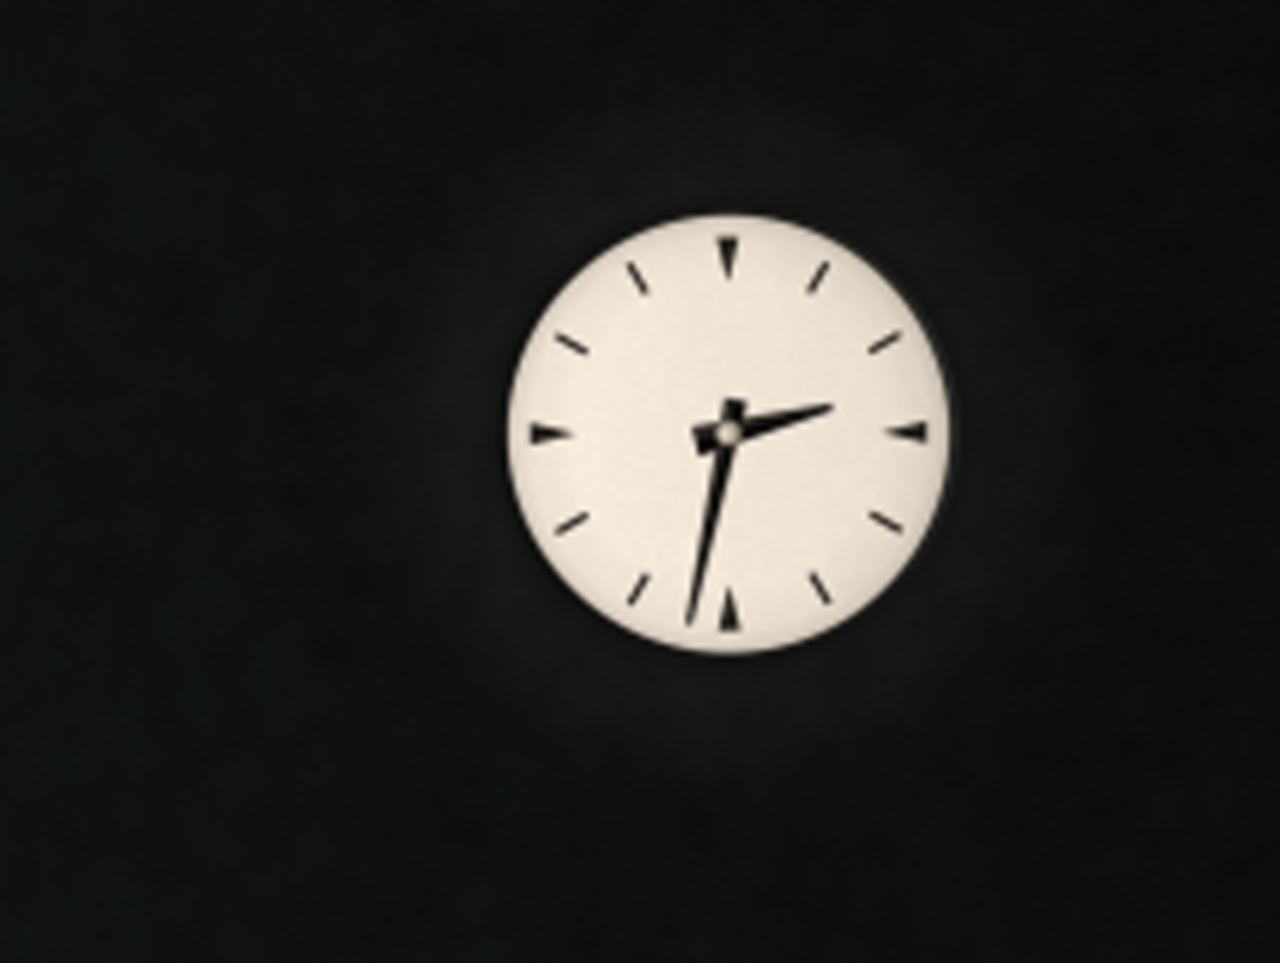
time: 2:32
